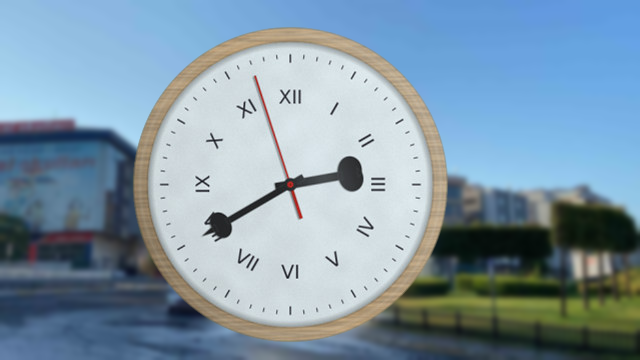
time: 2:39:57
